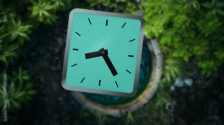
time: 8:24
